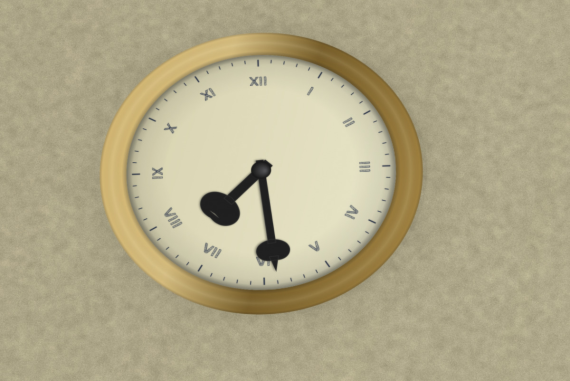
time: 7:29
